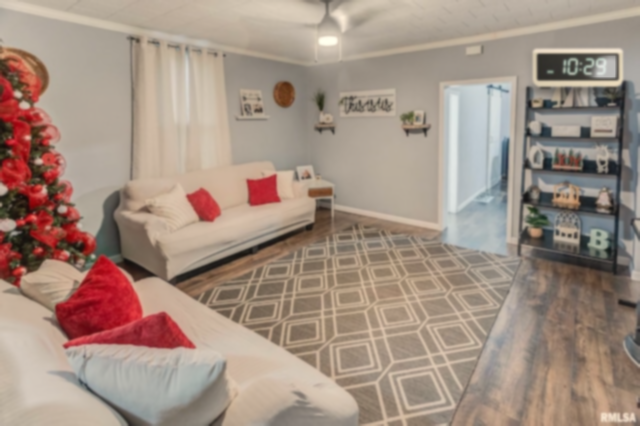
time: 10:29
